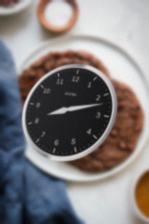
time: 8:12
